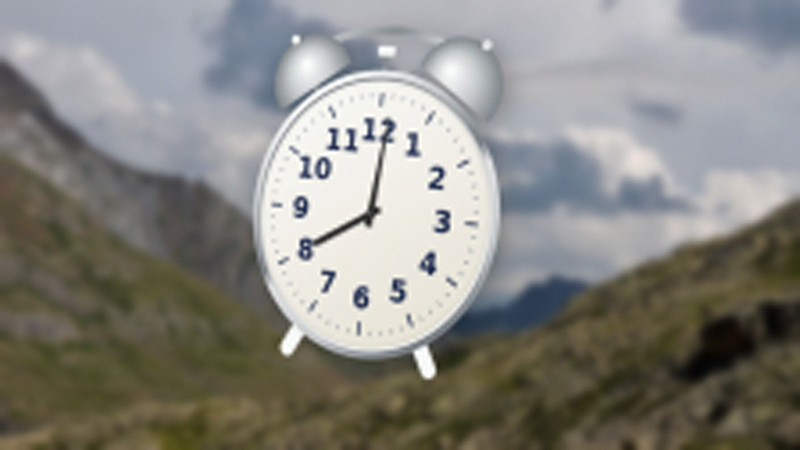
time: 8:01
